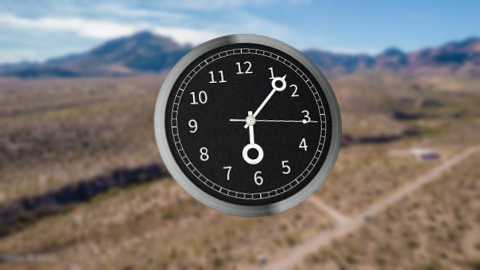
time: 6:07:16
